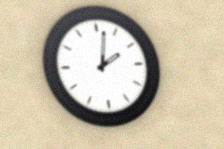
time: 2:02
